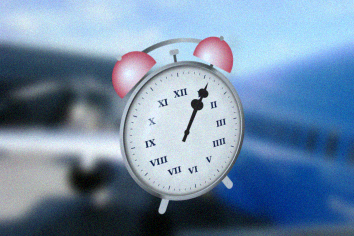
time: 1:06
